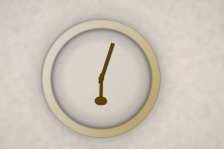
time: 6:03
